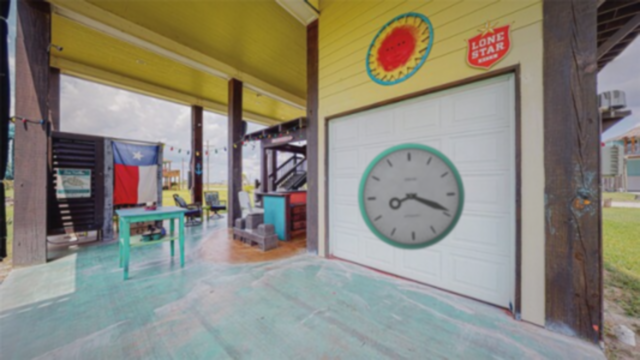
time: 8:19
